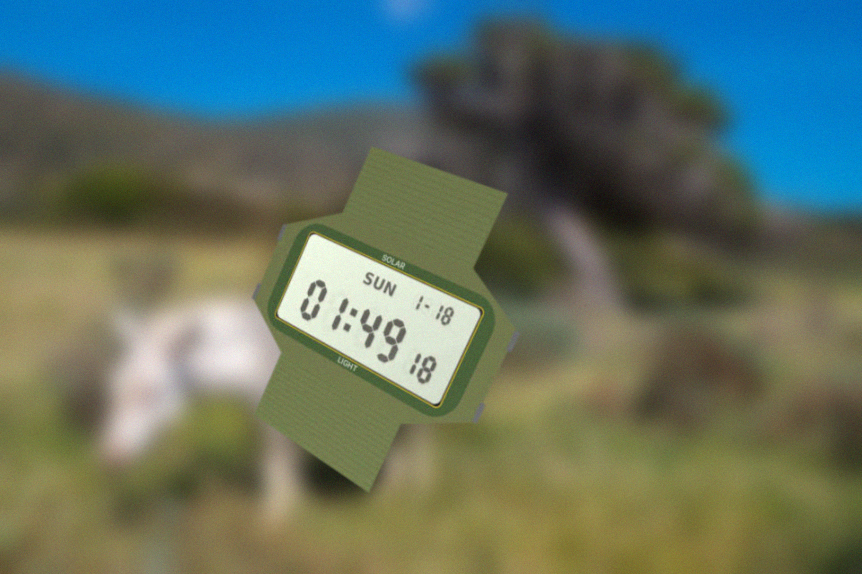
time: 1:49:18
